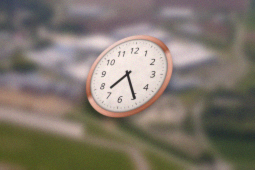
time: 7:25
